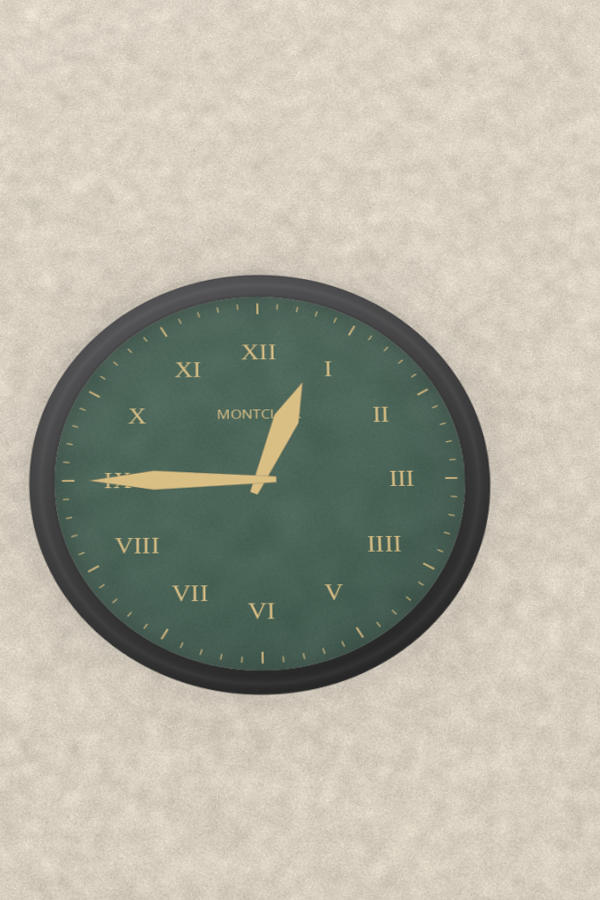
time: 12:45
